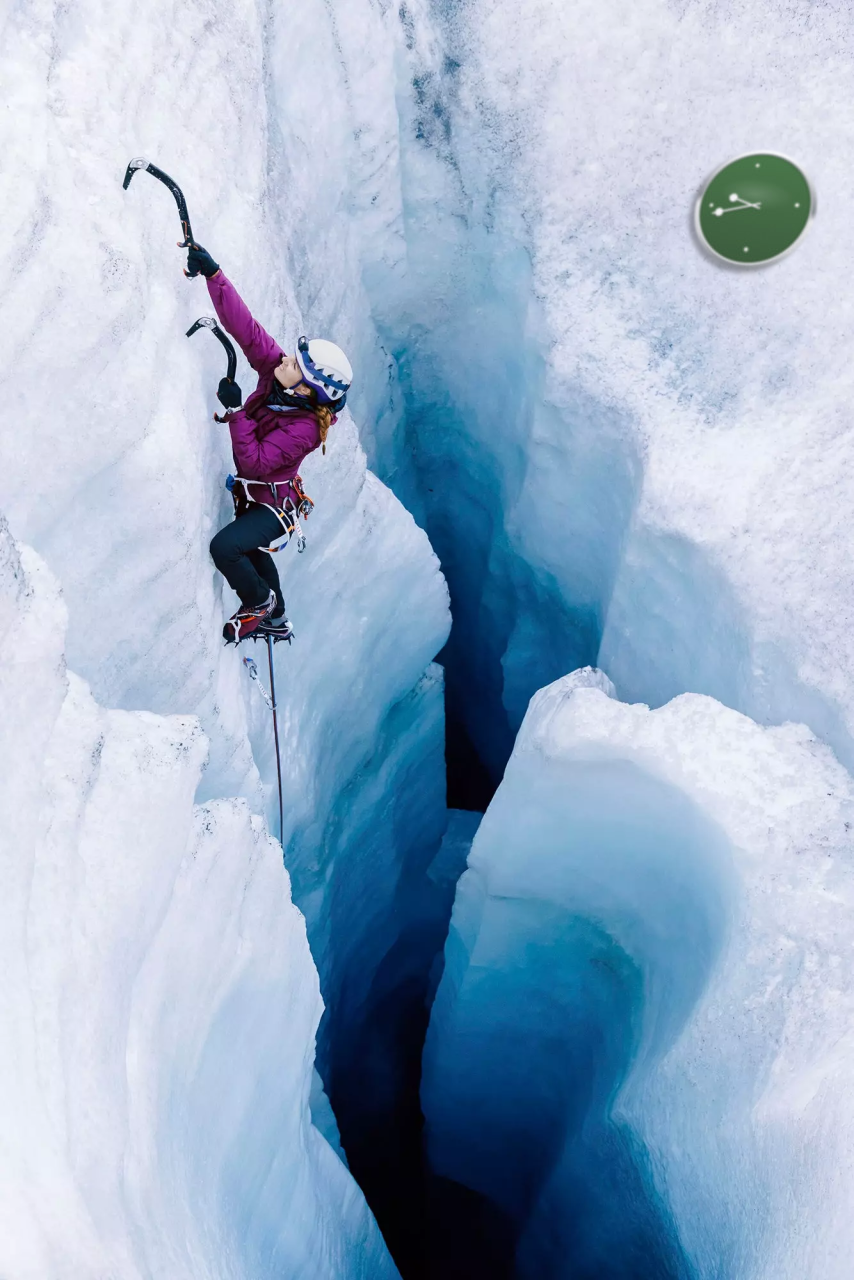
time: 9:43
